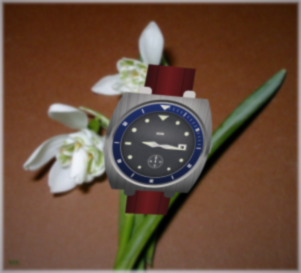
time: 9:16
